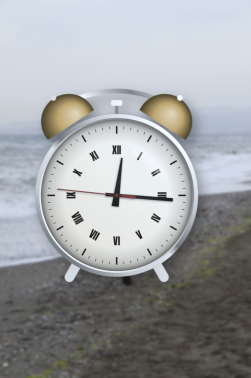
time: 12:15:46
